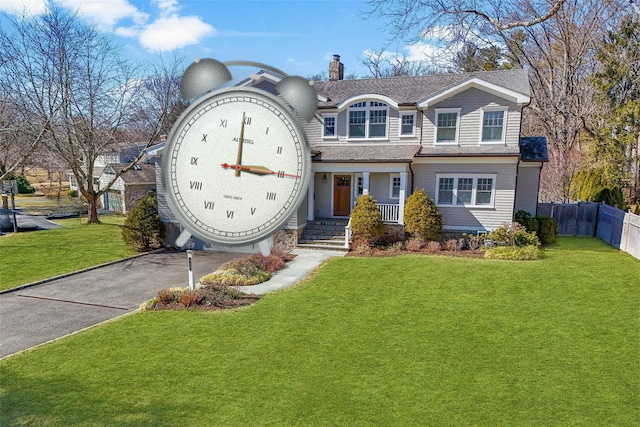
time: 2:59:15
